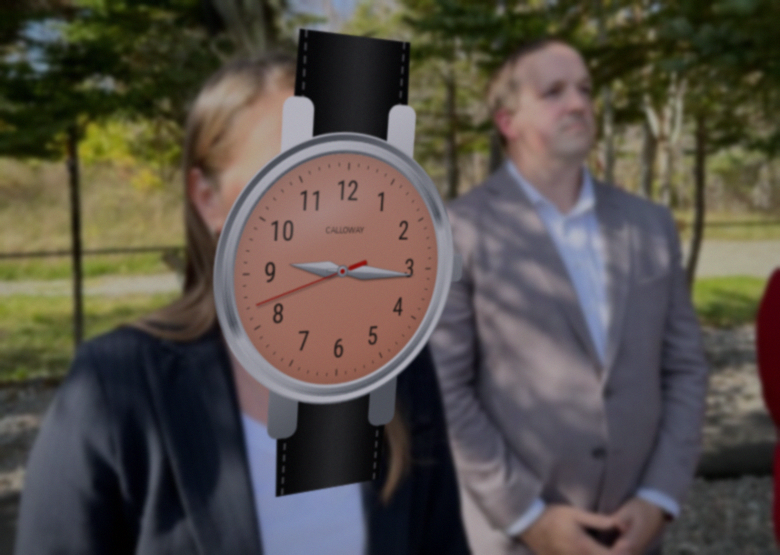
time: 9:15:42
